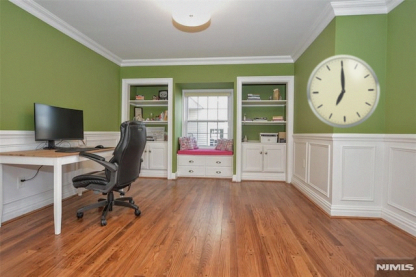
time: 7:00
